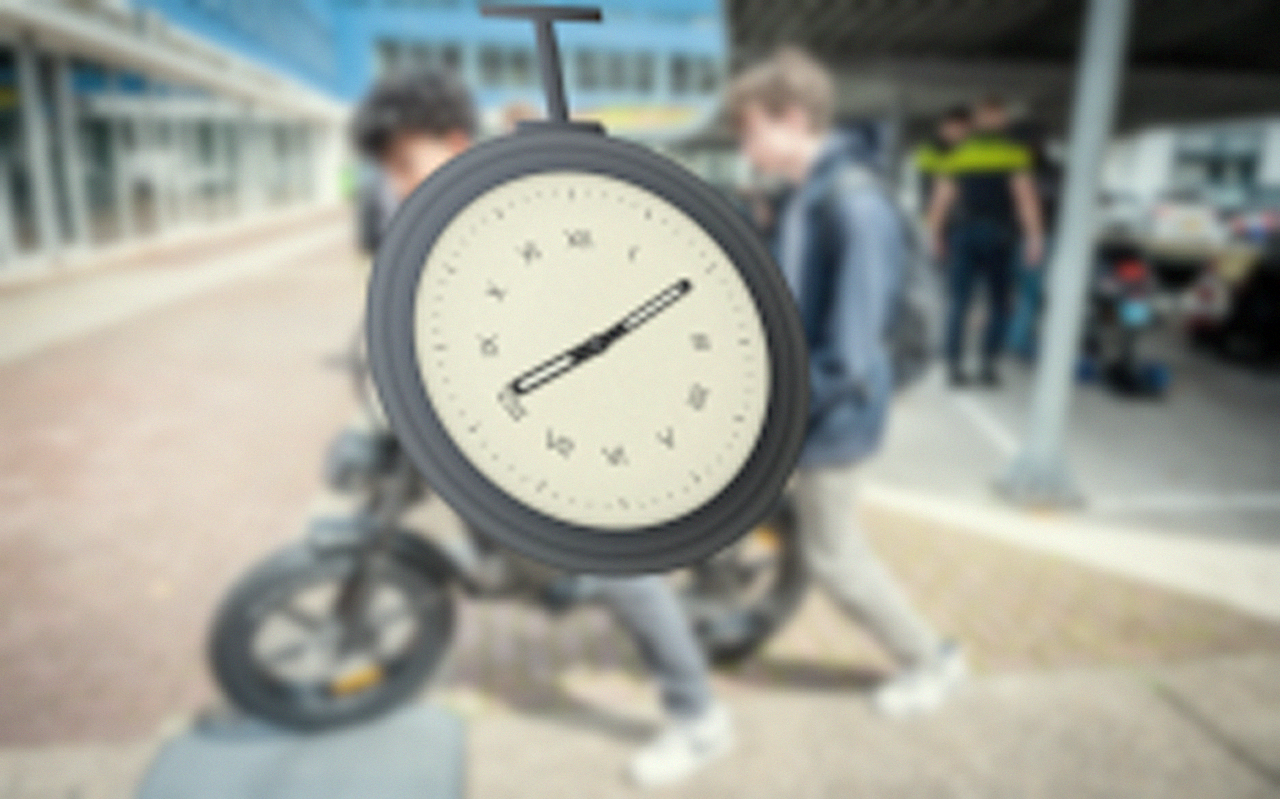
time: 8:10
